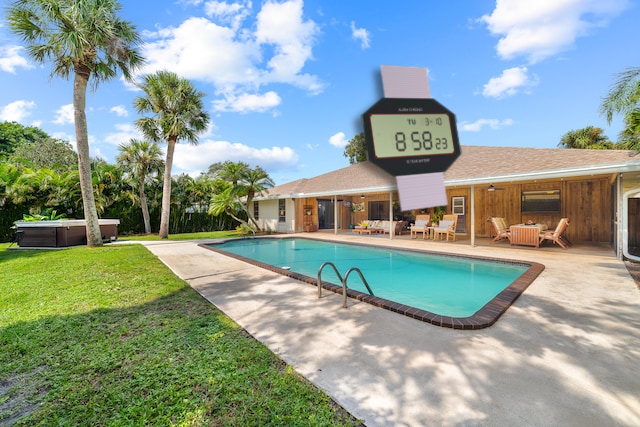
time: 8:58:23
